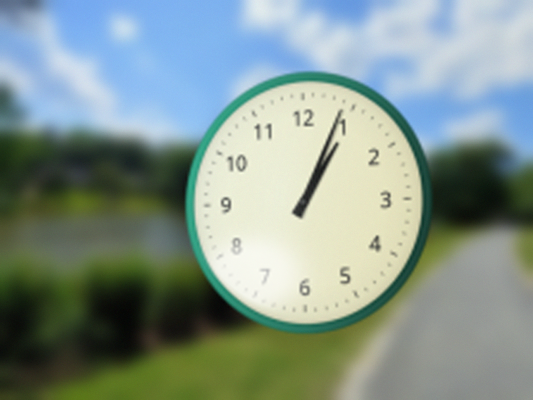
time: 1:04
